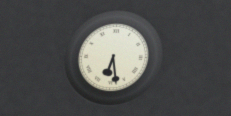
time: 6:28
